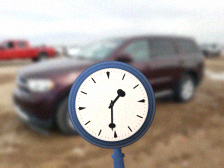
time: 1:31
